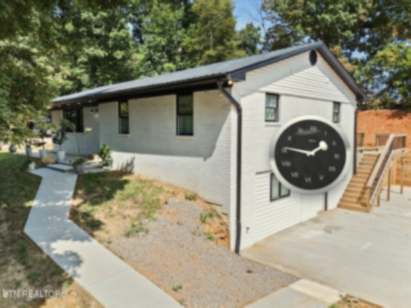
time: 1:46
